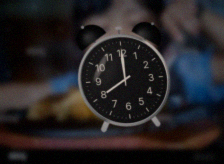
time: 8:00
